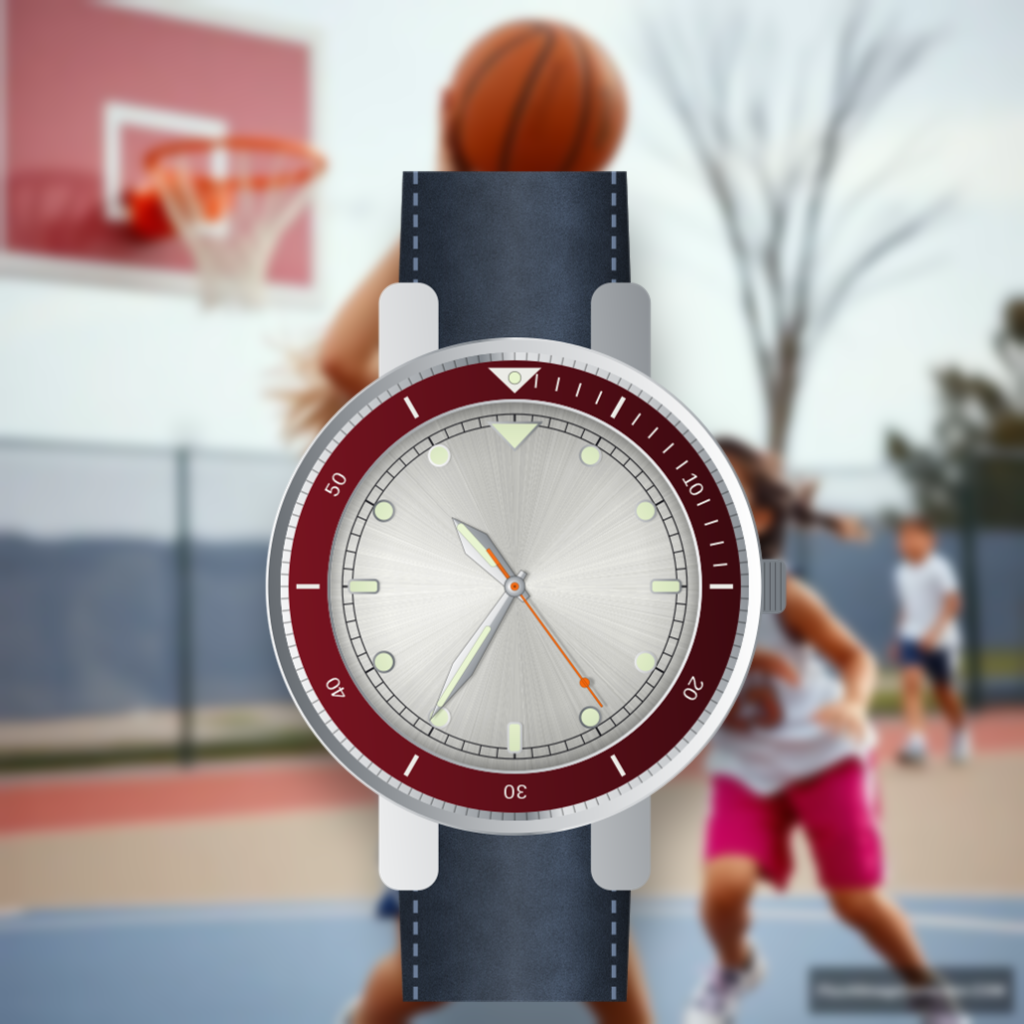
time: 10:35:24
